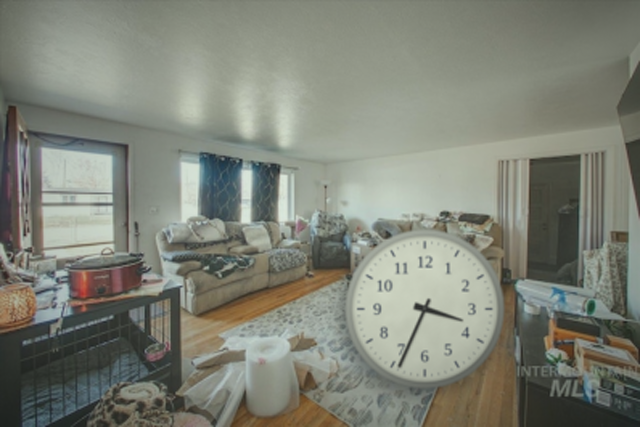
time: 3:34
